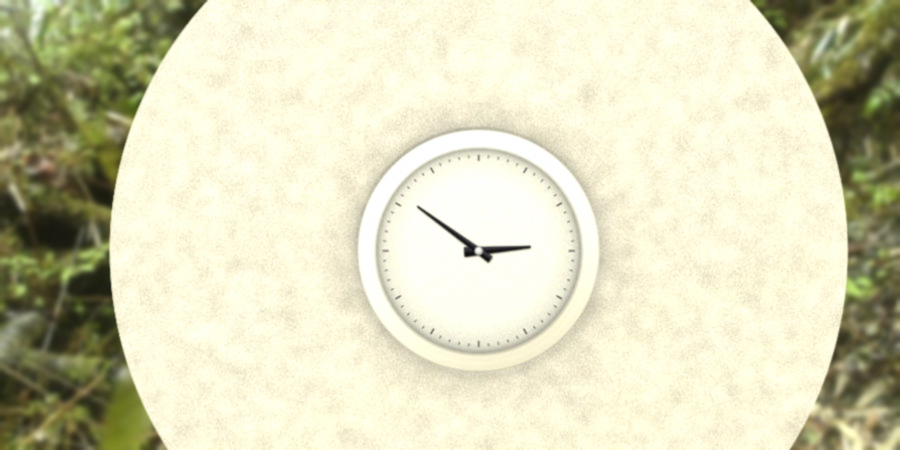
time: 2:51
